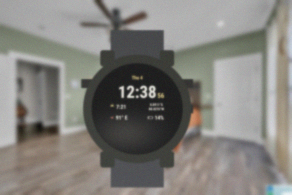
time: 12:38
